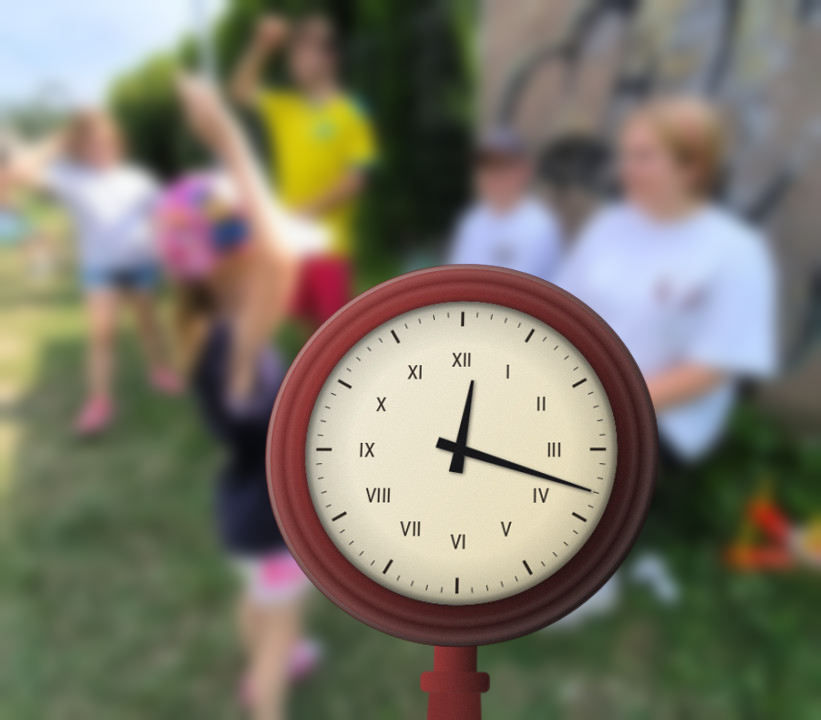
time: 12:18
